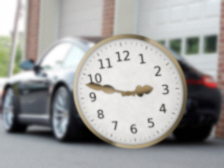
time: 2:48
